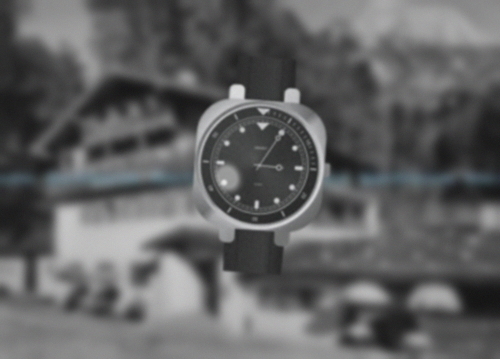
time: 3:05
